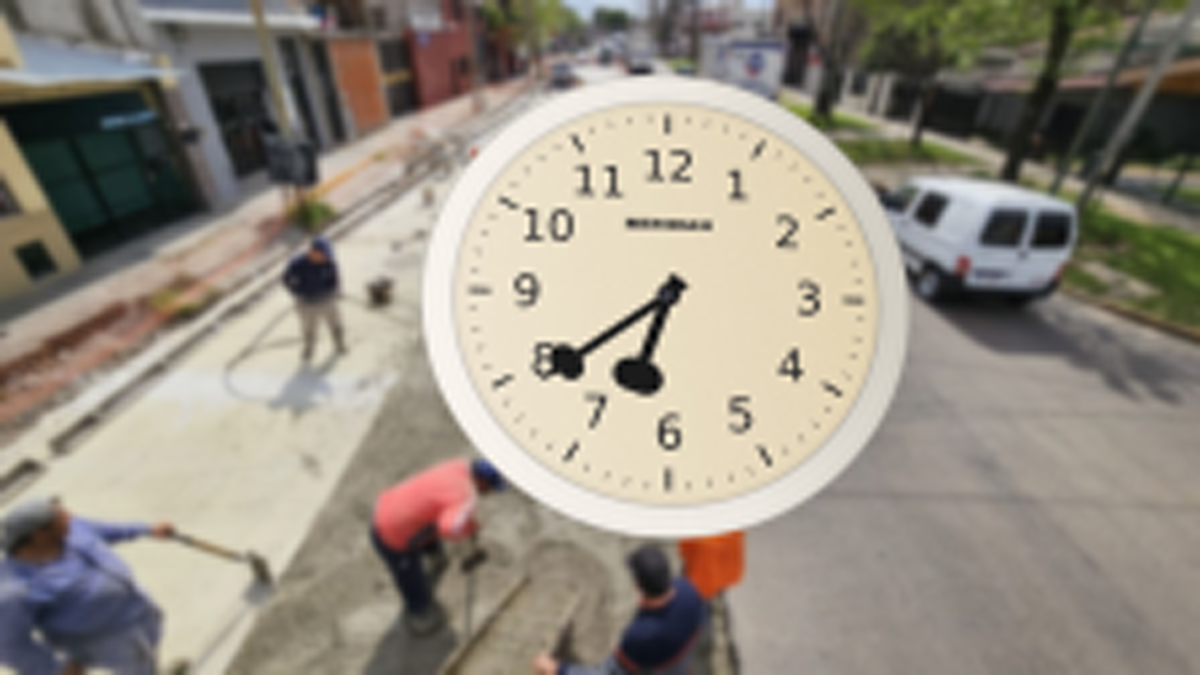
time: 6:39
